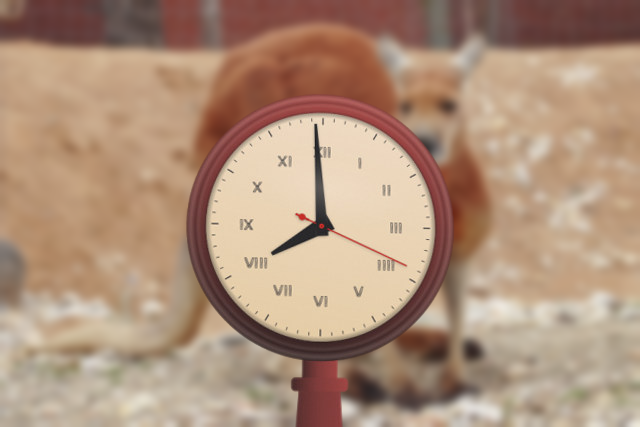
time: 7:59:19
